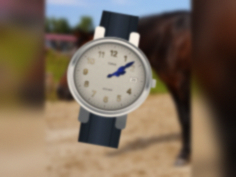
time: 2:08
